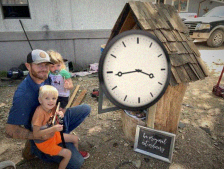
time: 3:44
